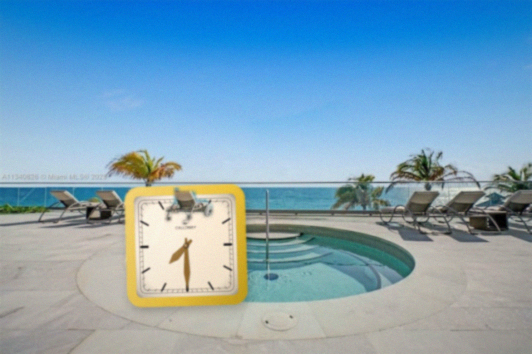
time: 7:30
